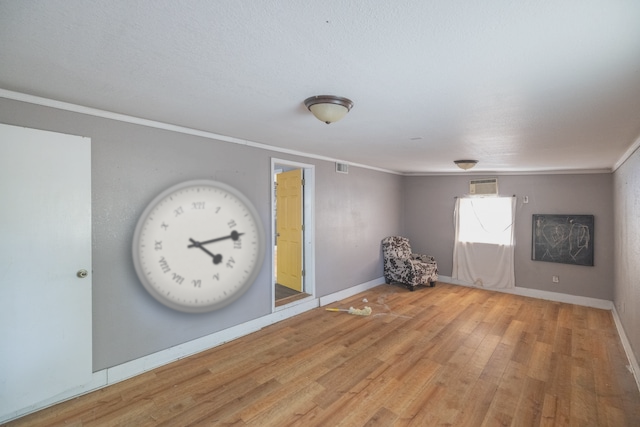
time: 4:13
